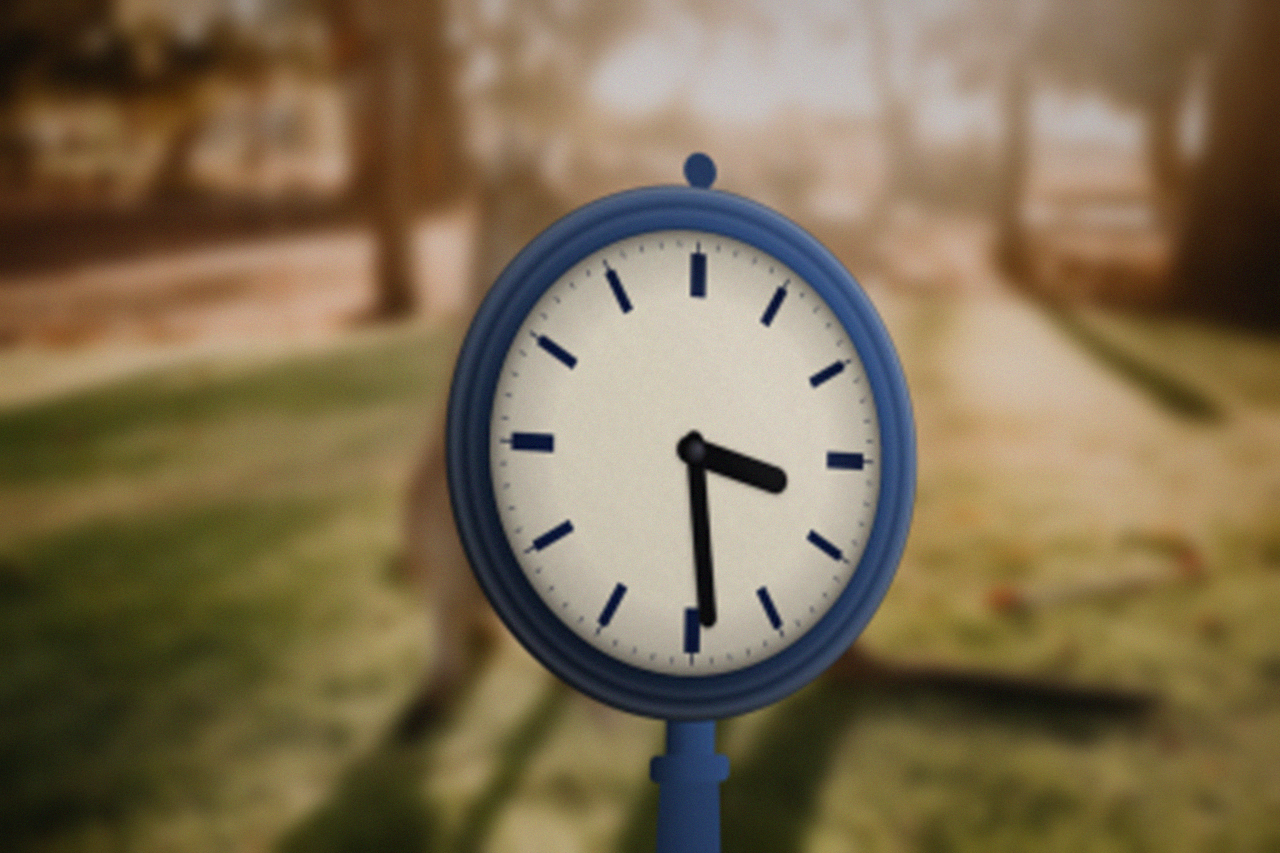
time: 3:29
